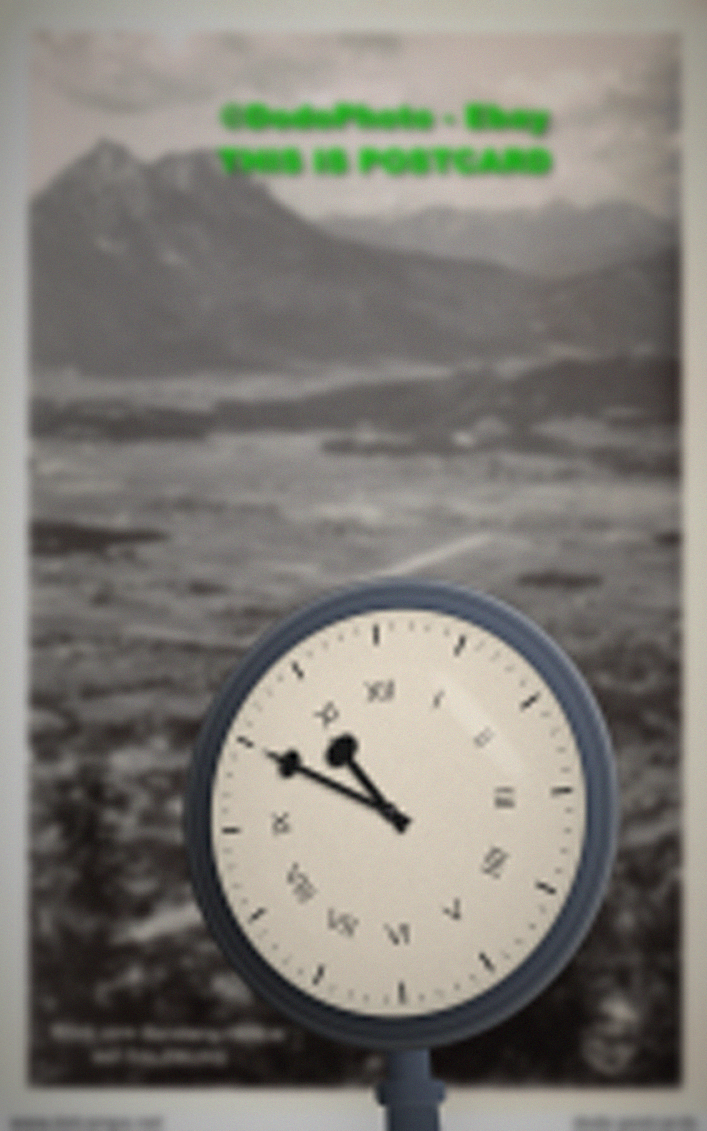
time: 10:50
